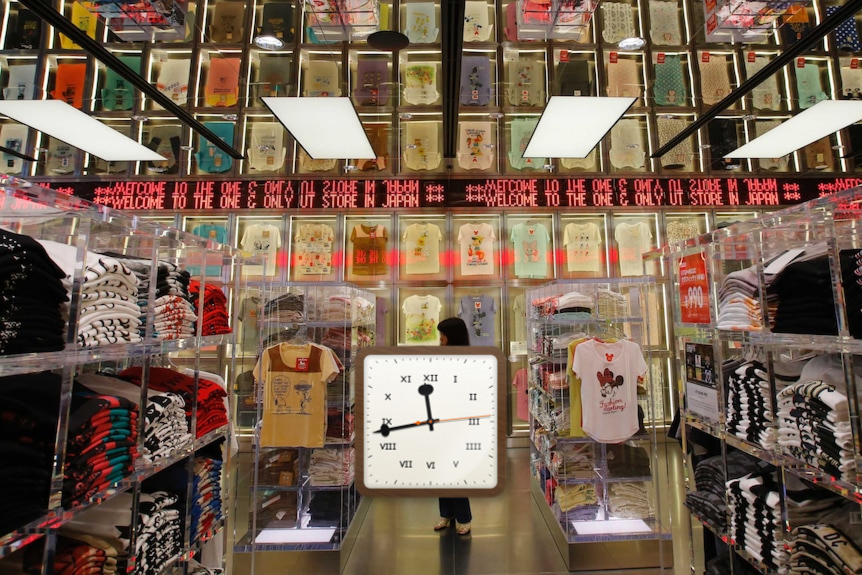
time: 11:43:14
